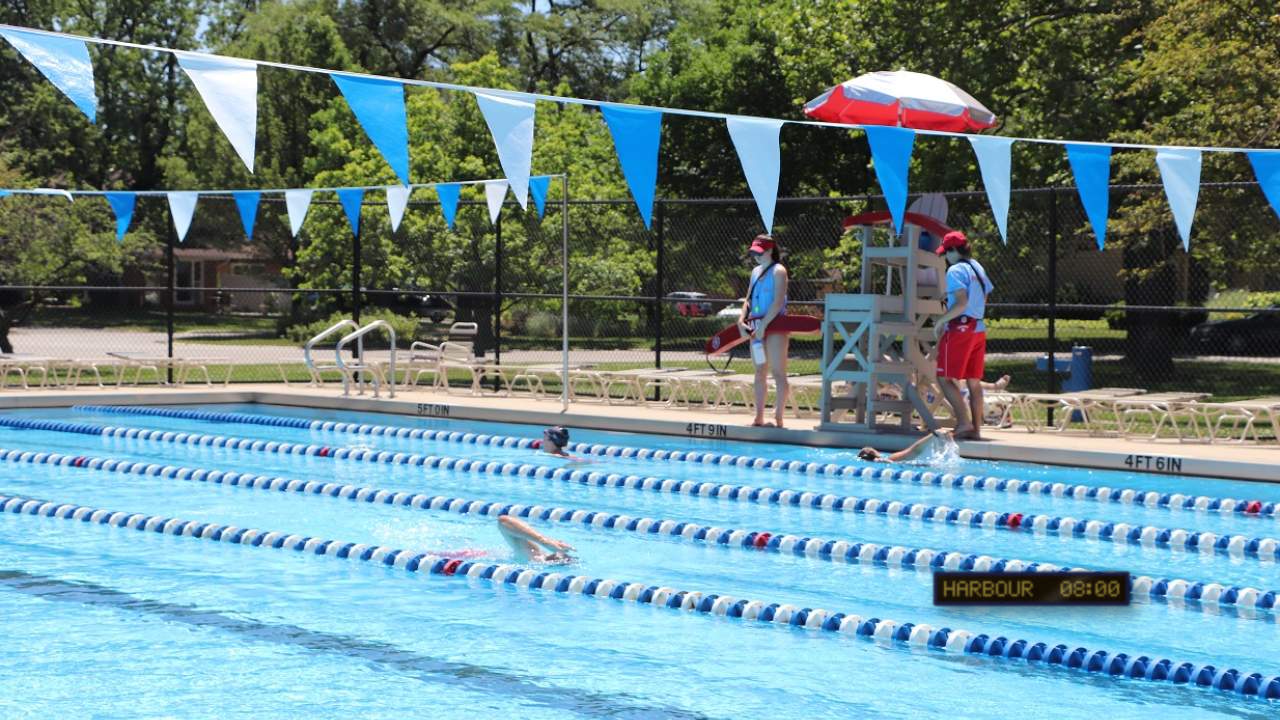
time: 8:00
